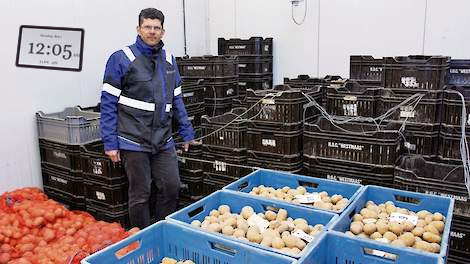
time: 12:05
